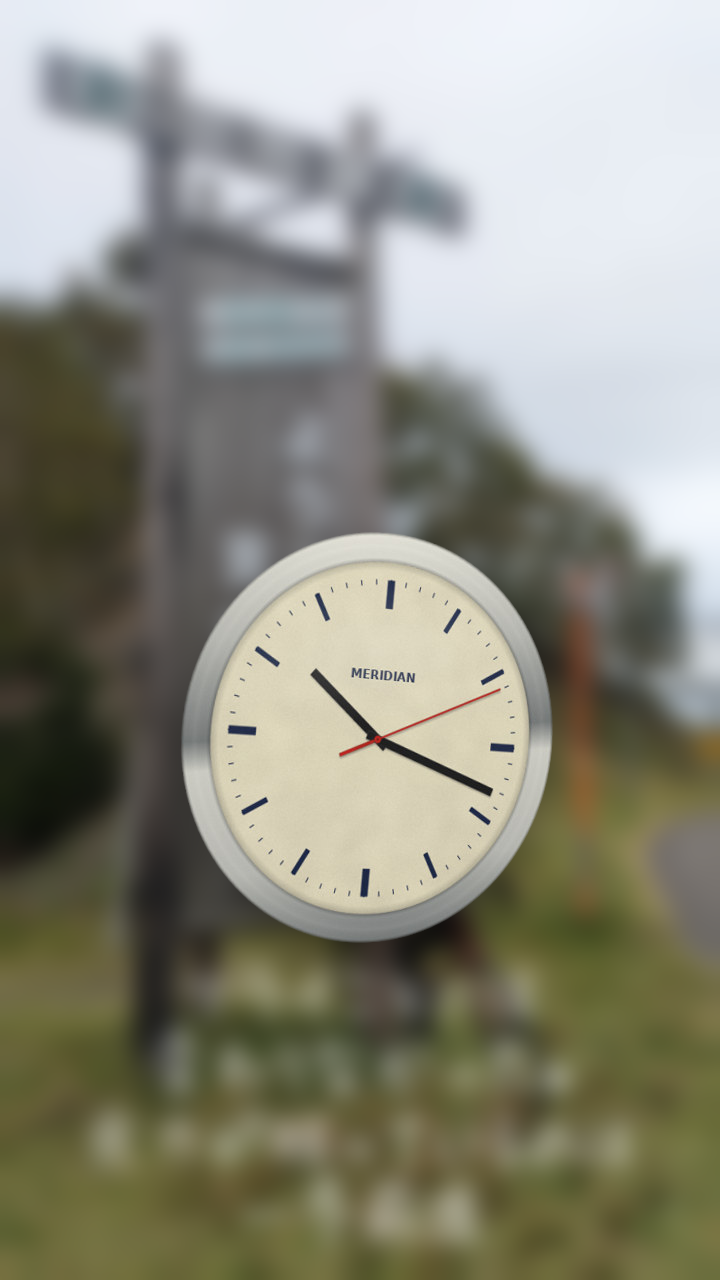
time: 10:18:11
